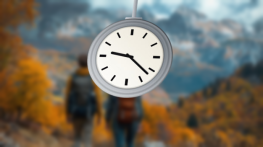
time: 9:22
